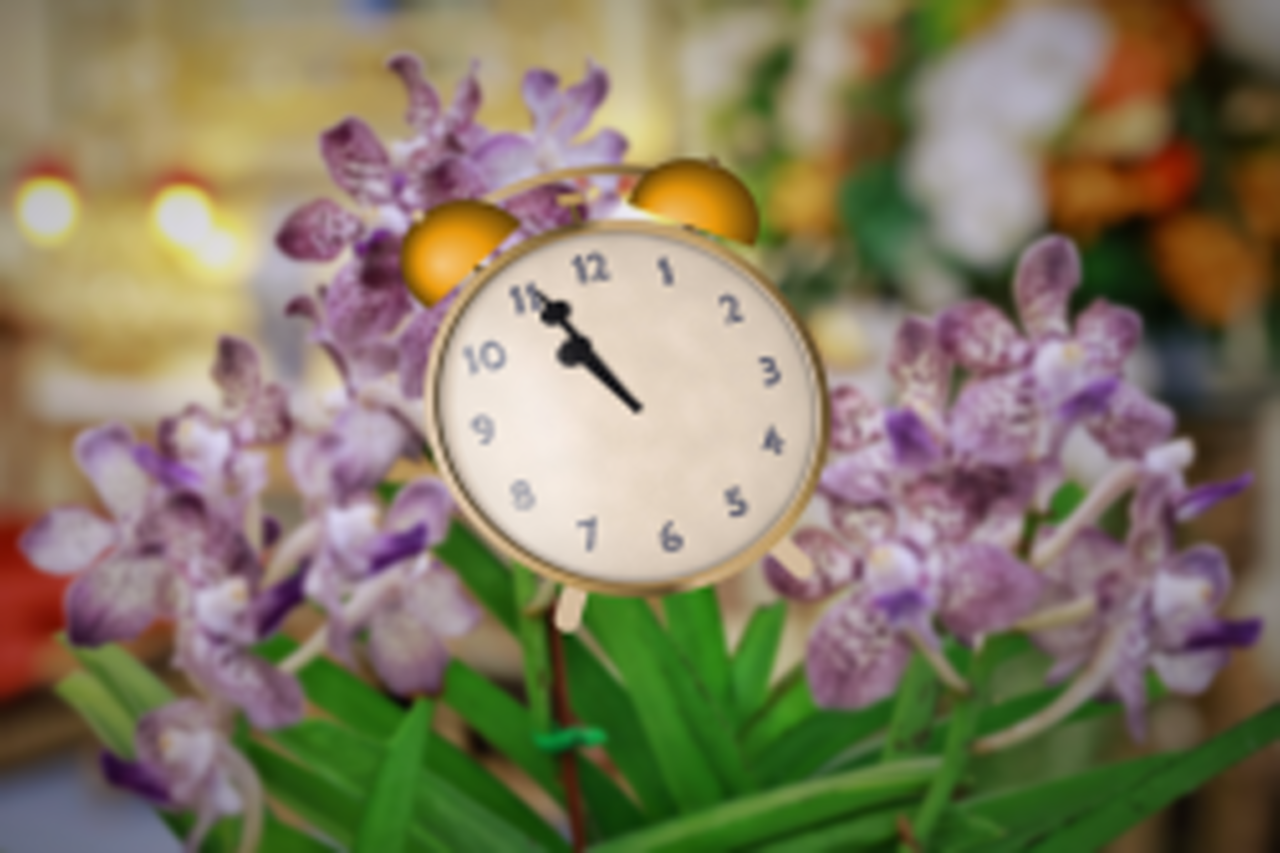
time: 10:56
